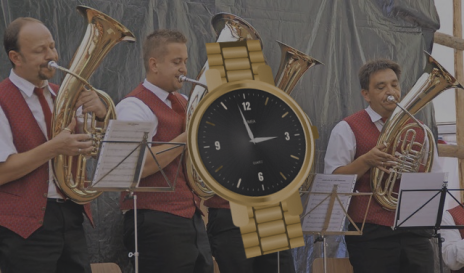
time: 2:58
